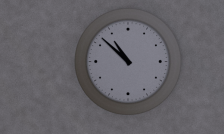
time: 10:52
